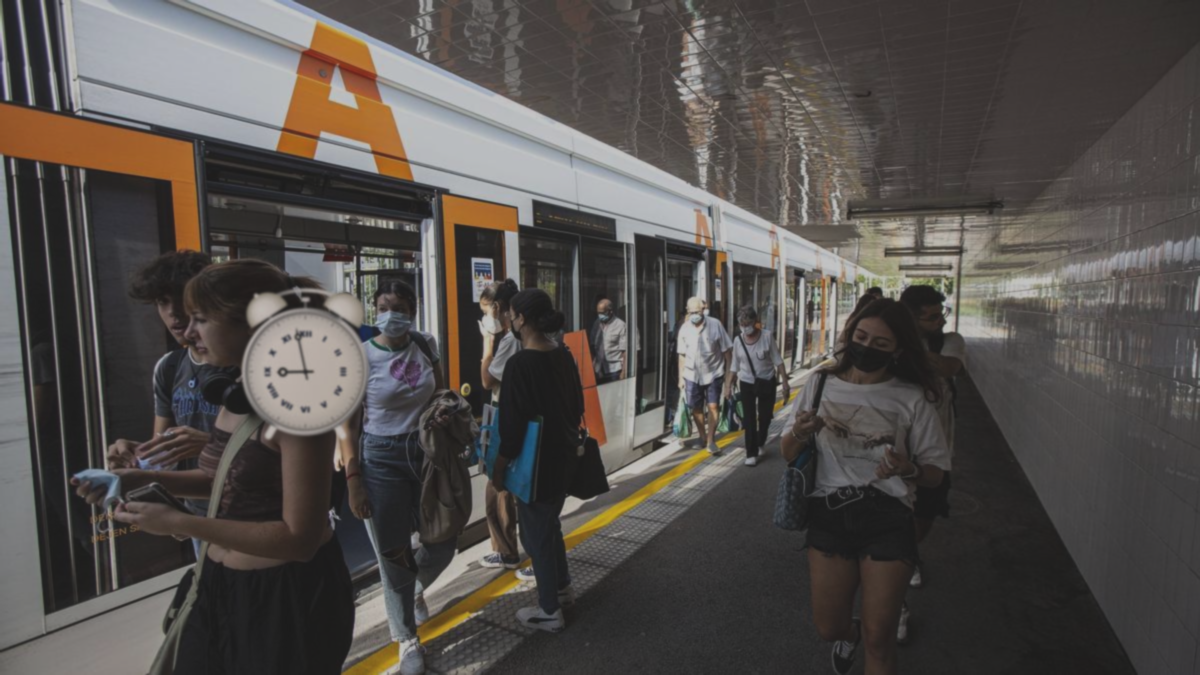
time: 8:58
